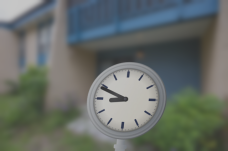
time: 8:49
